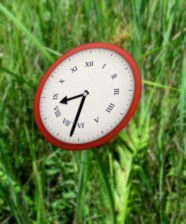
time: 8:32
